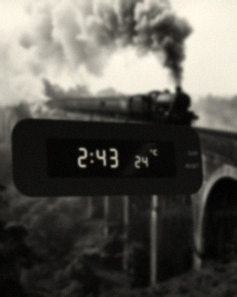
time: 2:43
